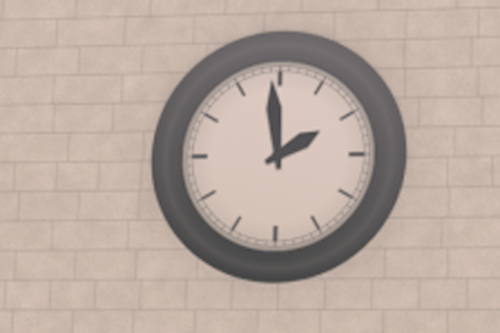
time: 1:59
